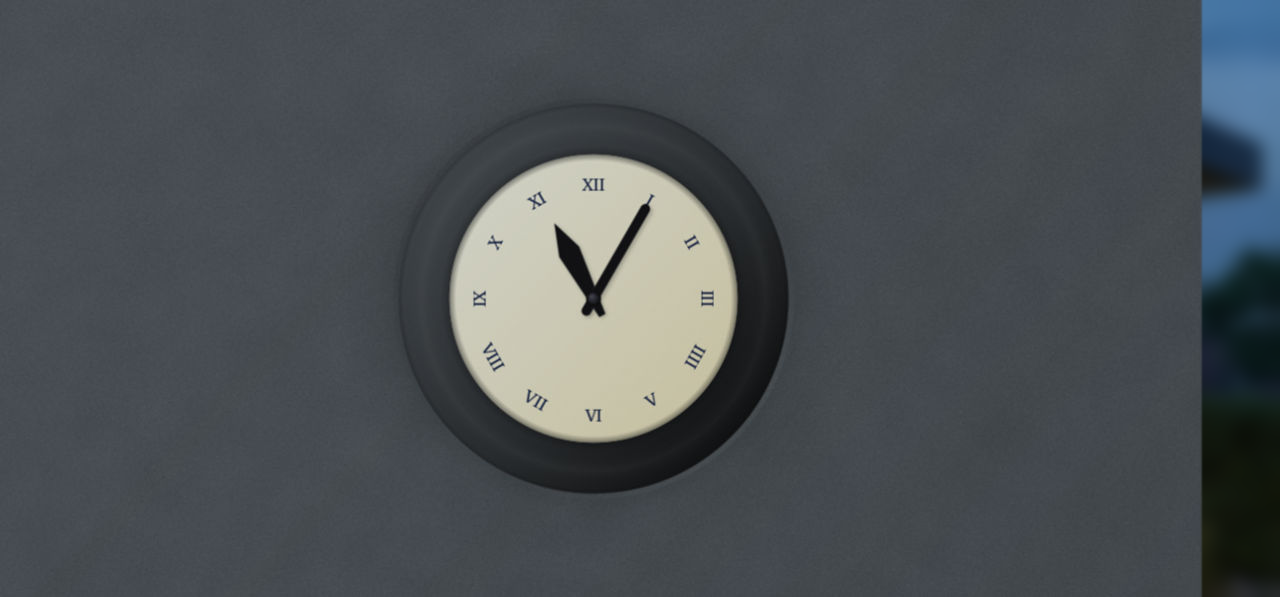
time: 11:05
